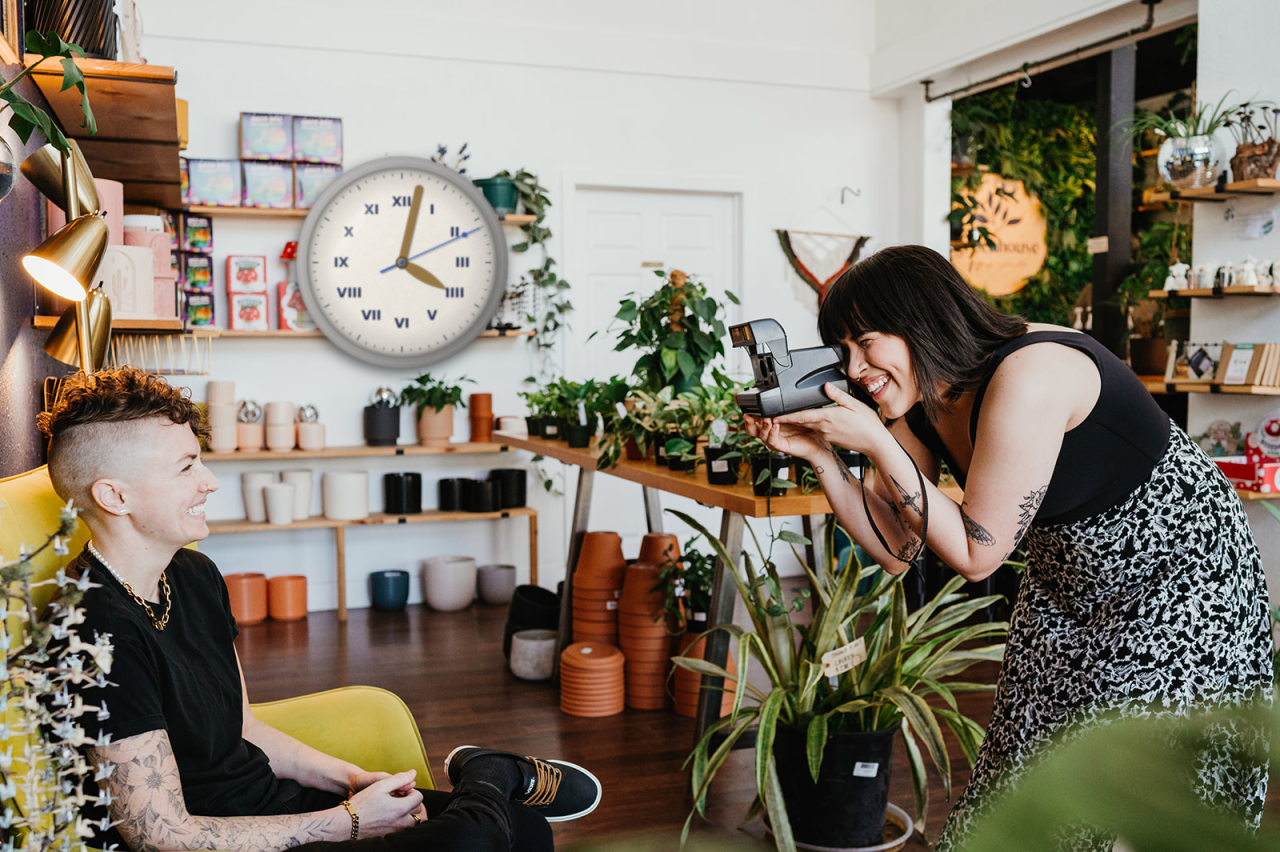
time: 4:02:11
